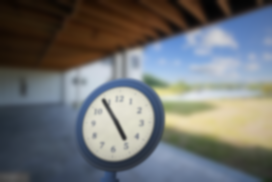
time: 4:54
